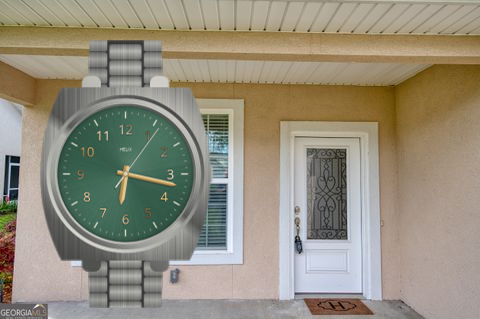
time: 6:17:06
